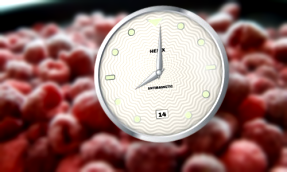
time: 8:01
